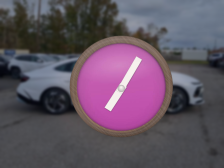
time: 7:05
